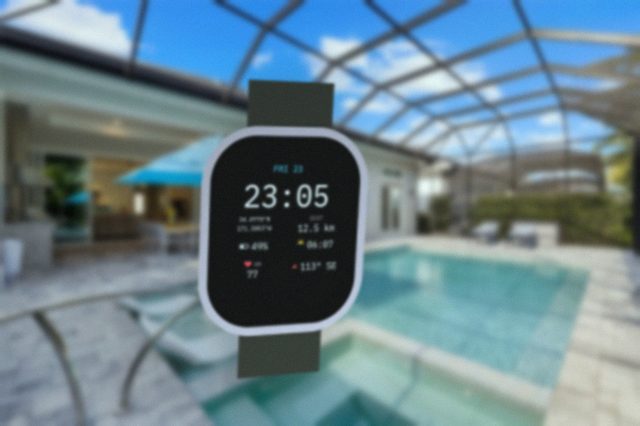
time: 23:05
